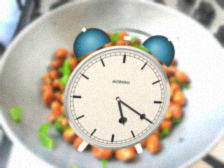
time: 5:20
